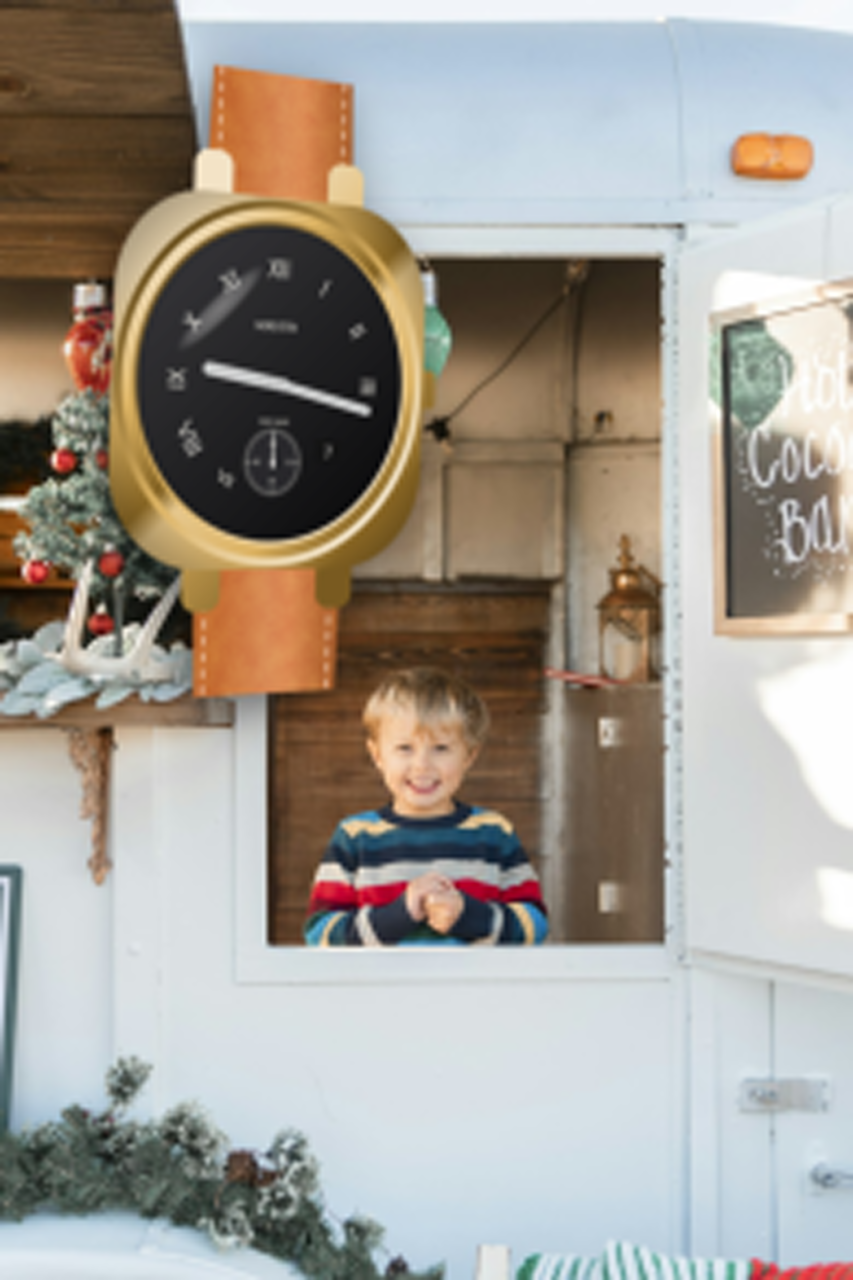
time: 9:17
